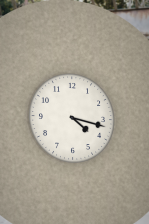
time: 4:17
